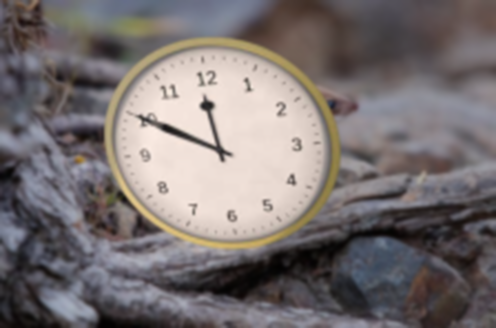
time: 11:50
